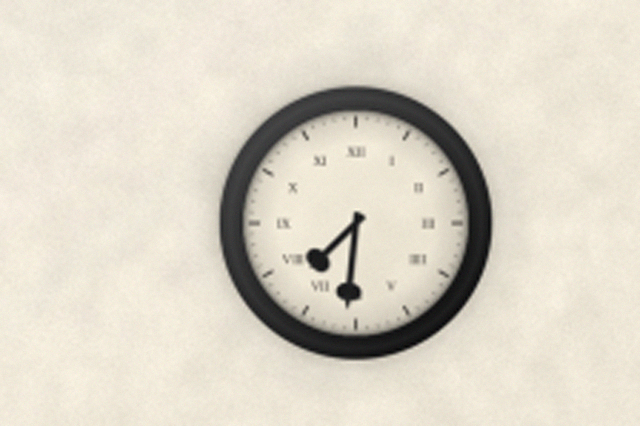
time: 7:31
